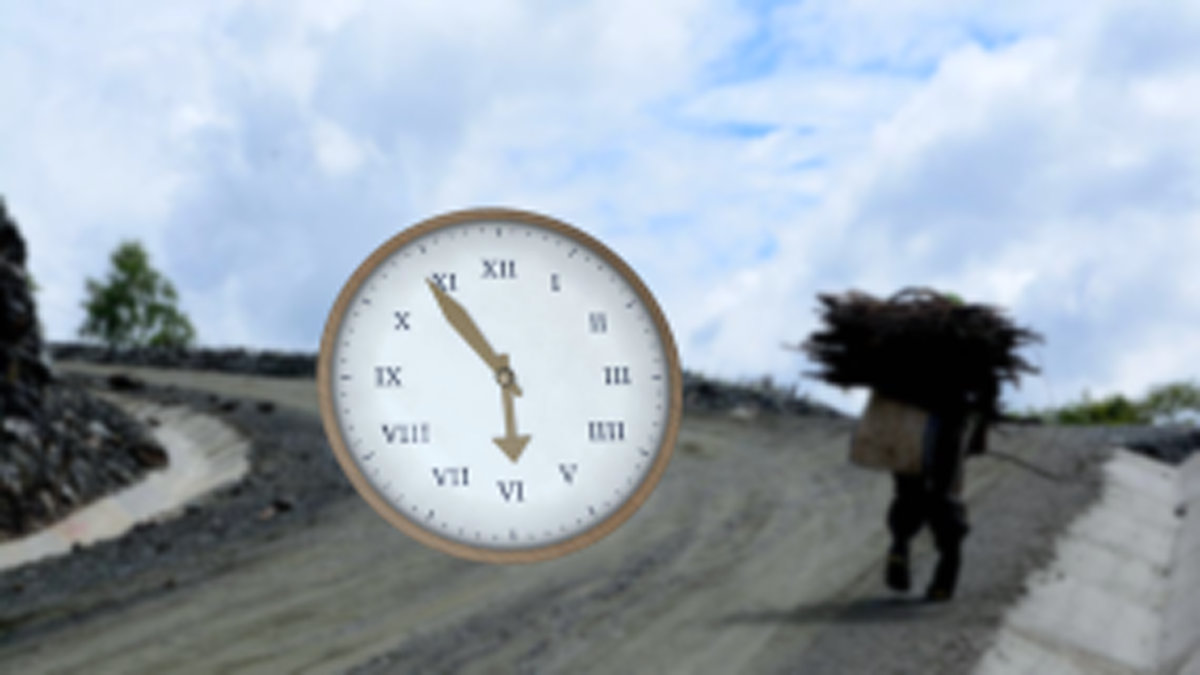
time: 5:54
